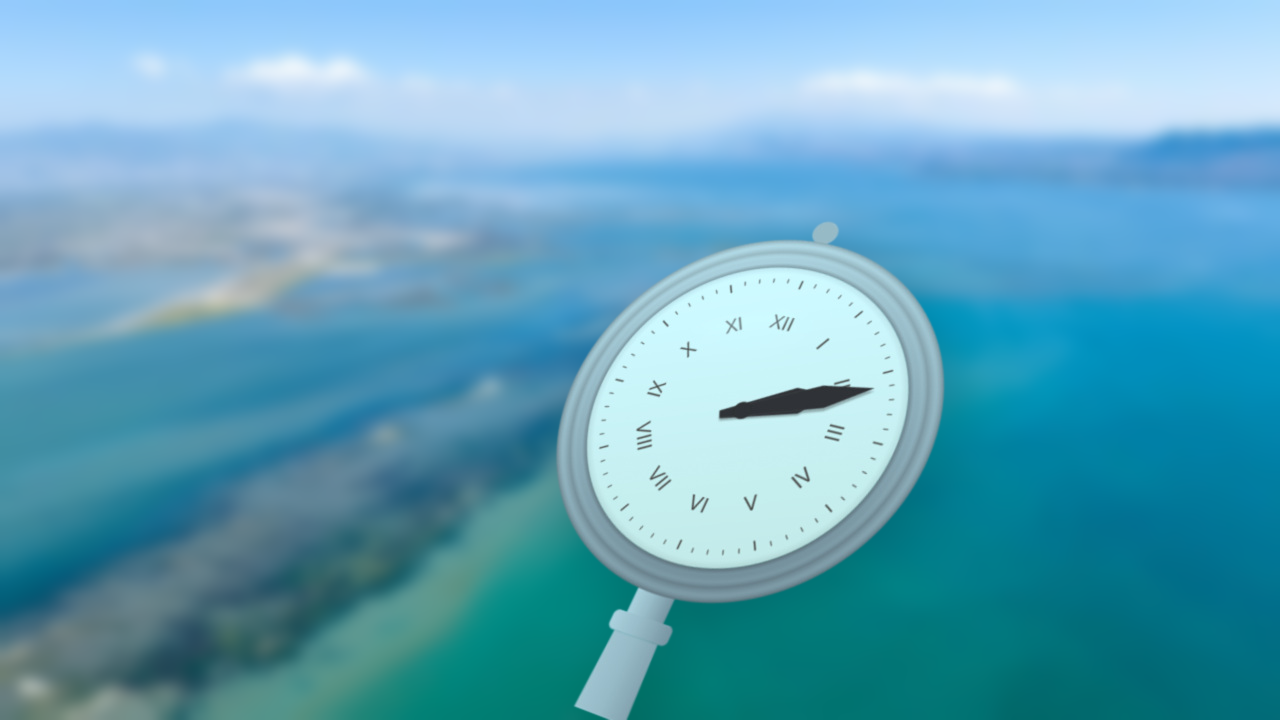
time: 2:11
